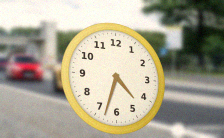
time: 4:33
